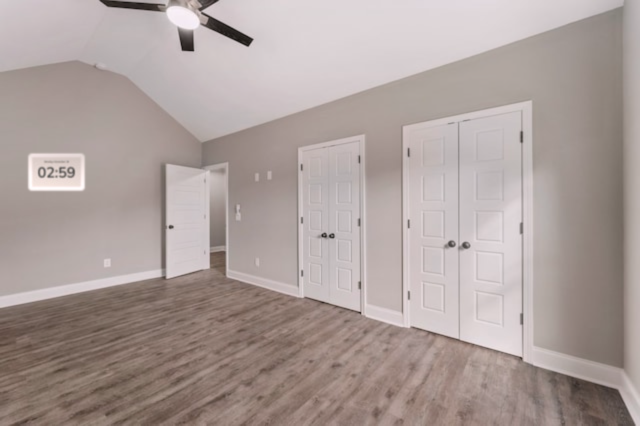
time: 2:59
